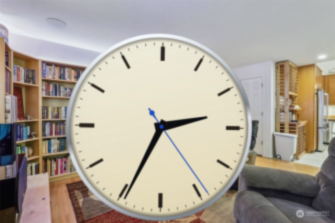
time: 2:34:24
